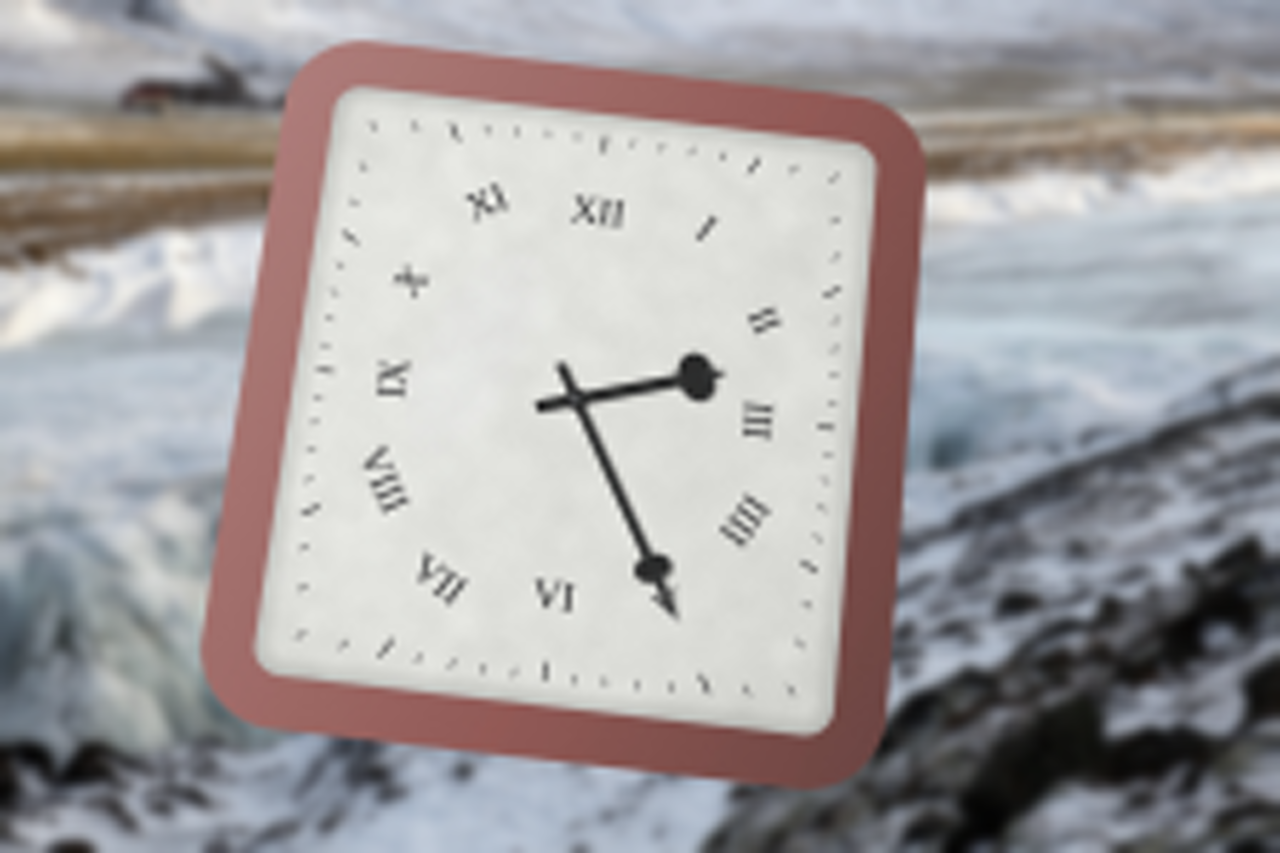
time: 2:25
